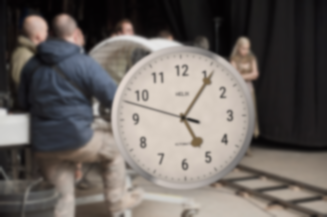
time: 5:05:48
